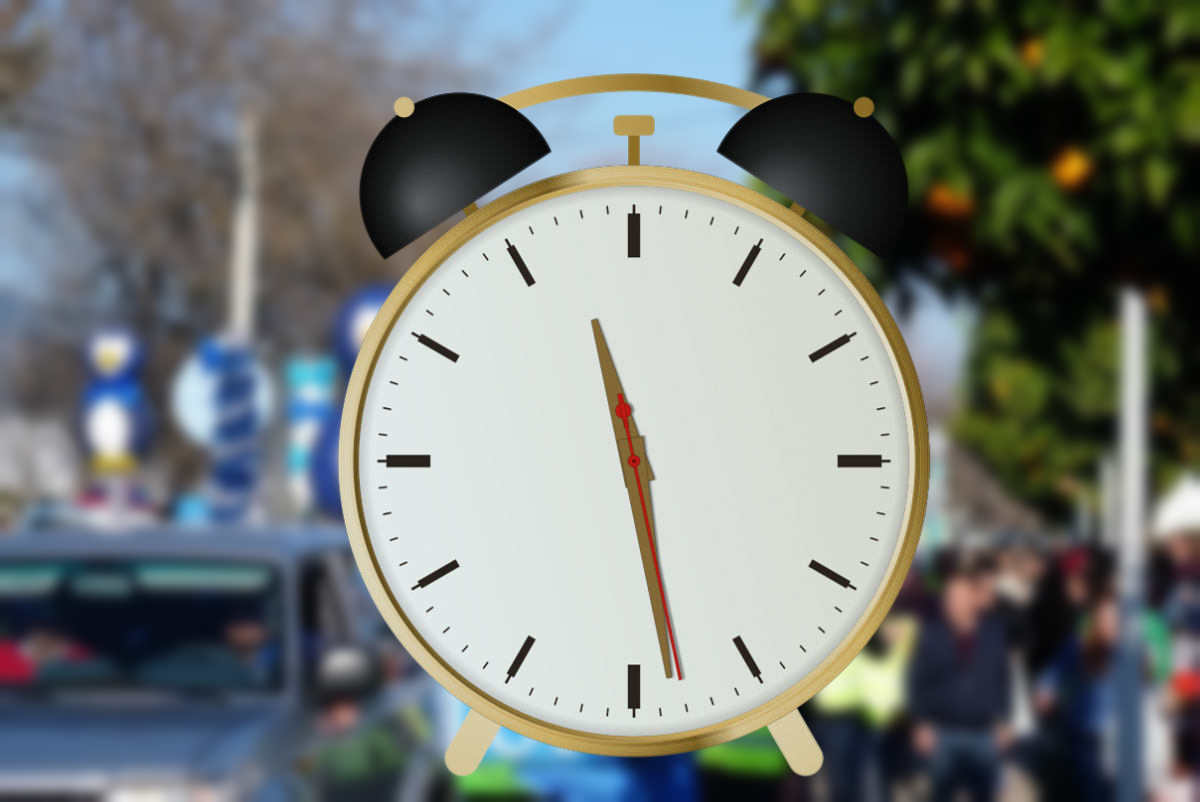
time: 11:28:28
